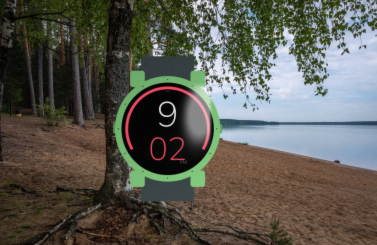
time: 9:02
